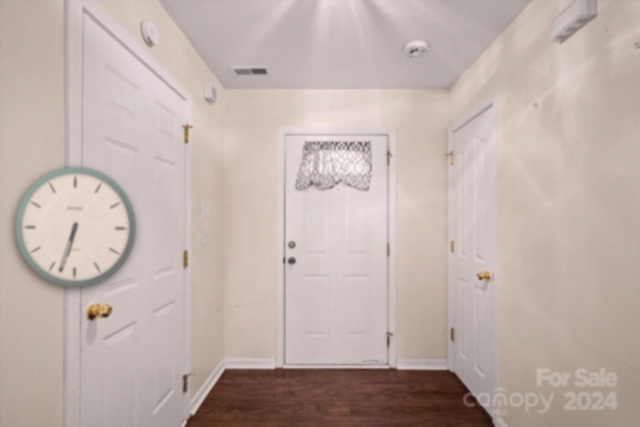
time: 6:33
